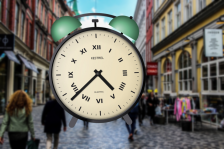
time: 4:38
